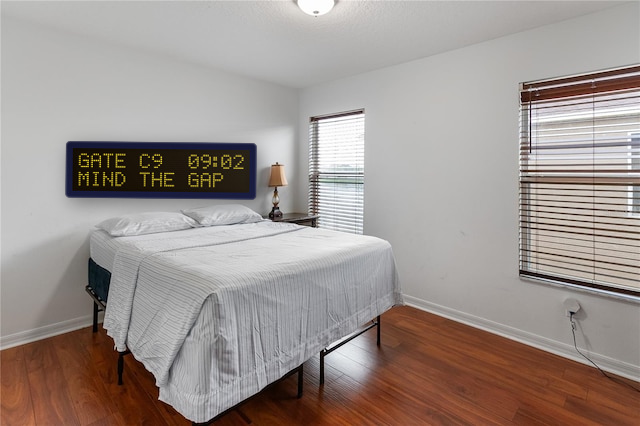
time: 9:02
